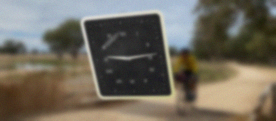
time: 9:14
